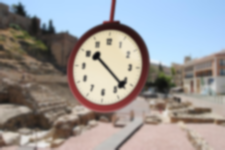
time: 10:22
